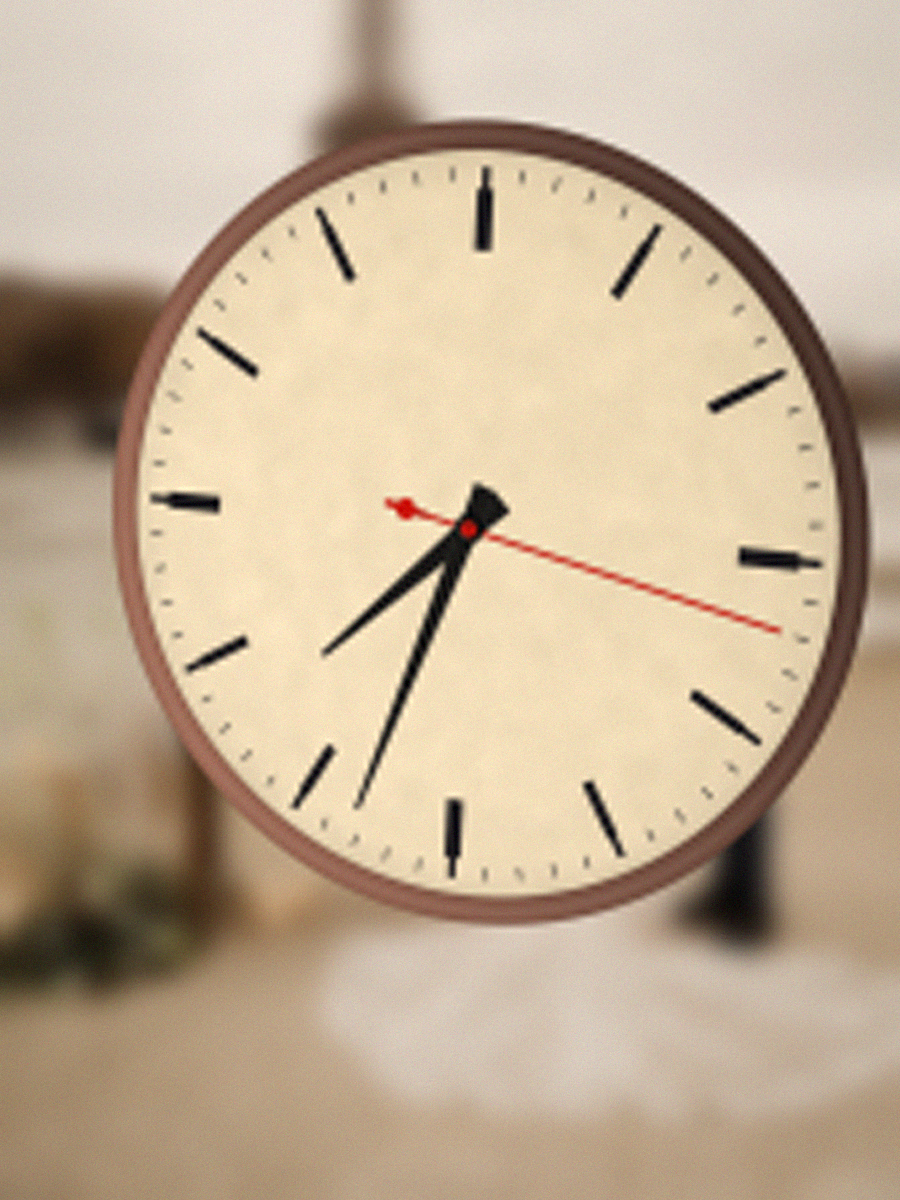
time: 7:33:17
